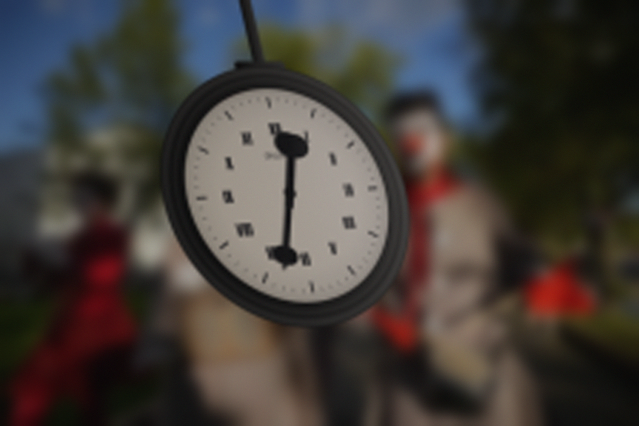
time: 12:33
